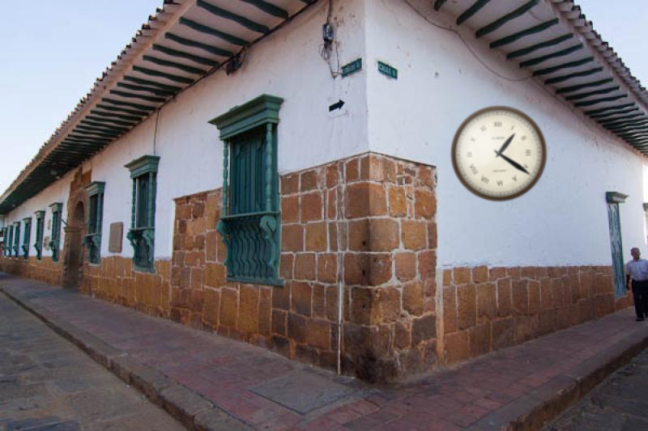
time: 1:21
